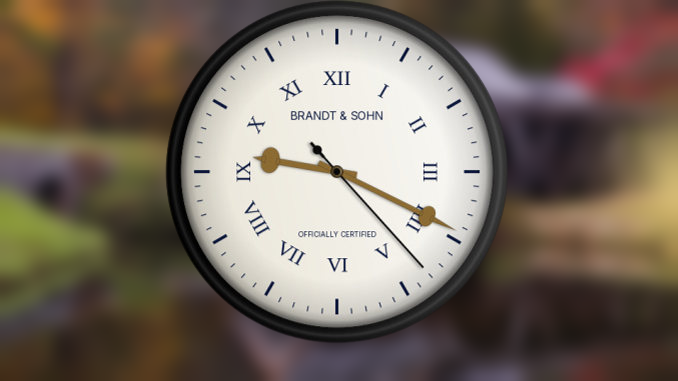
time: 9:19:23
